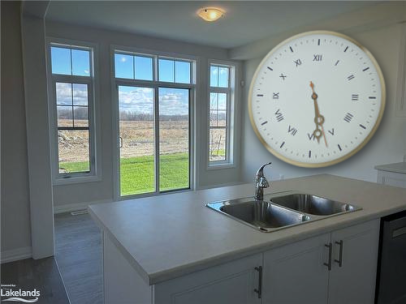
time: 5:28:27
